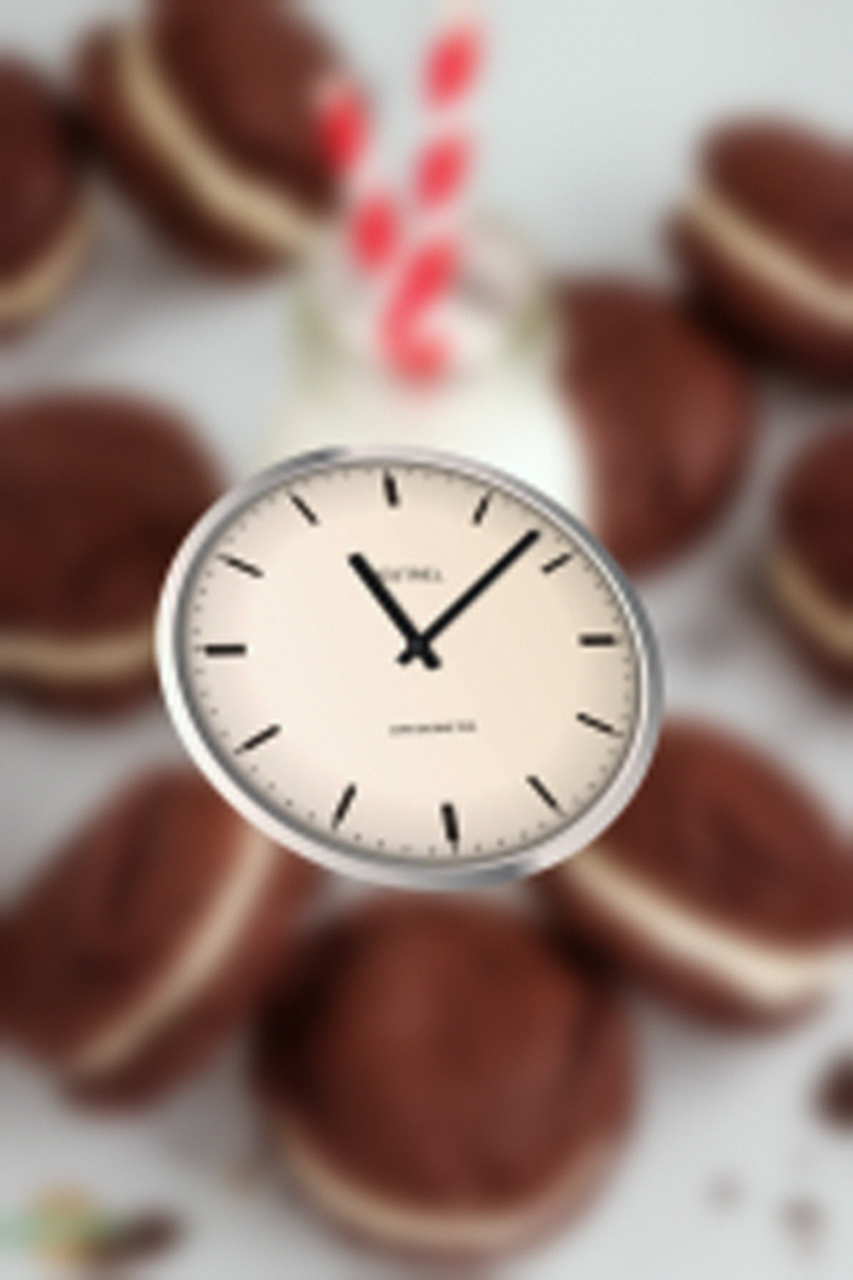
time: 11:08
